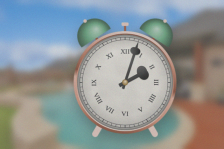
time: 2:03
